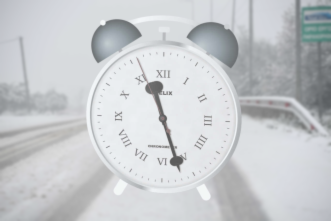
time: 11:26:56
